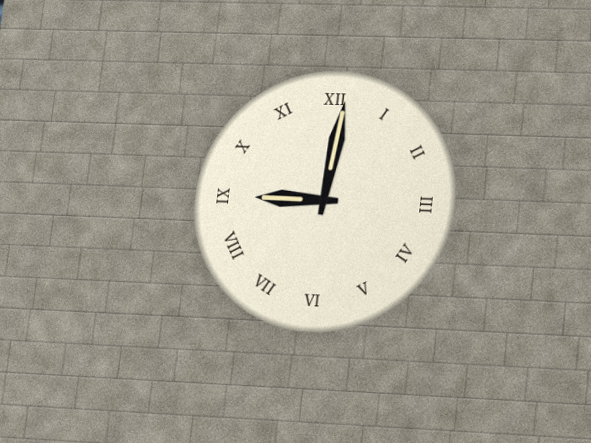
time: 9:01
